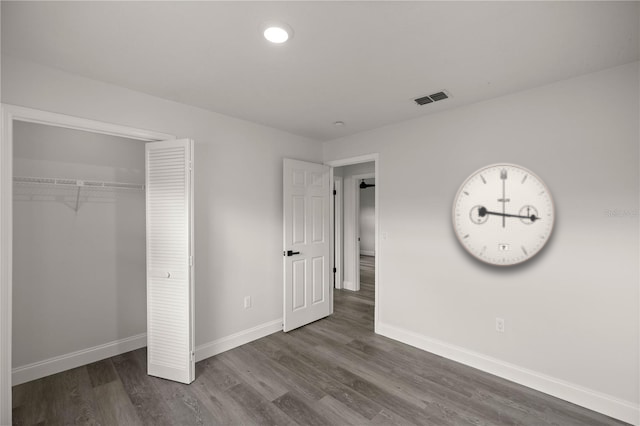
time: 9:16
